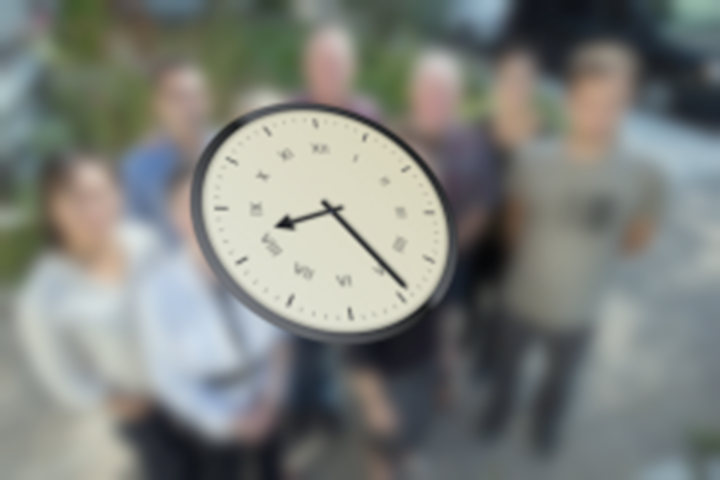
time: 8:24
